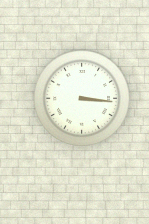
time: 3:16
